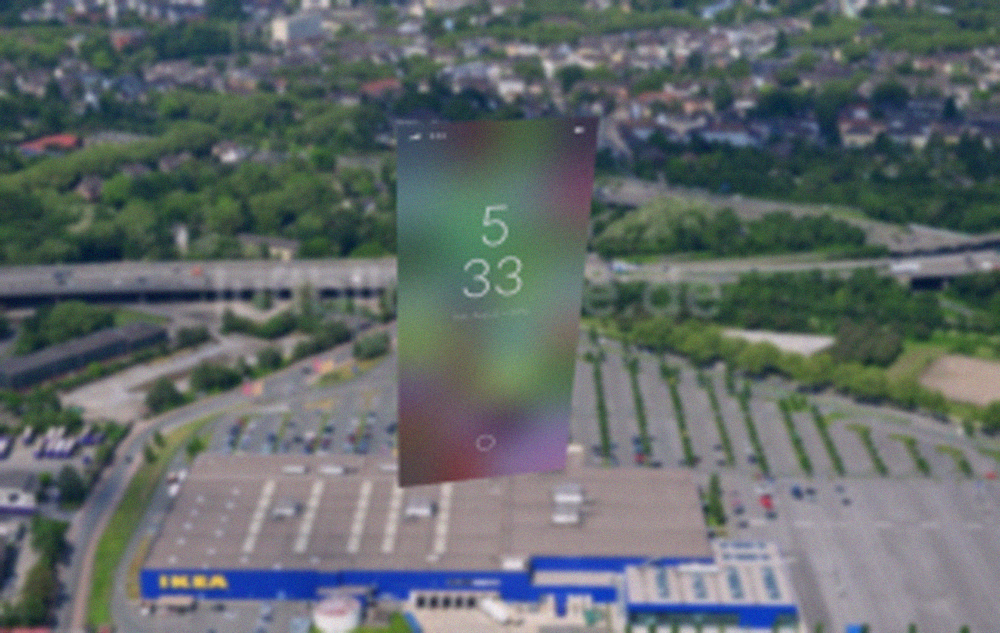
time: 5:33
